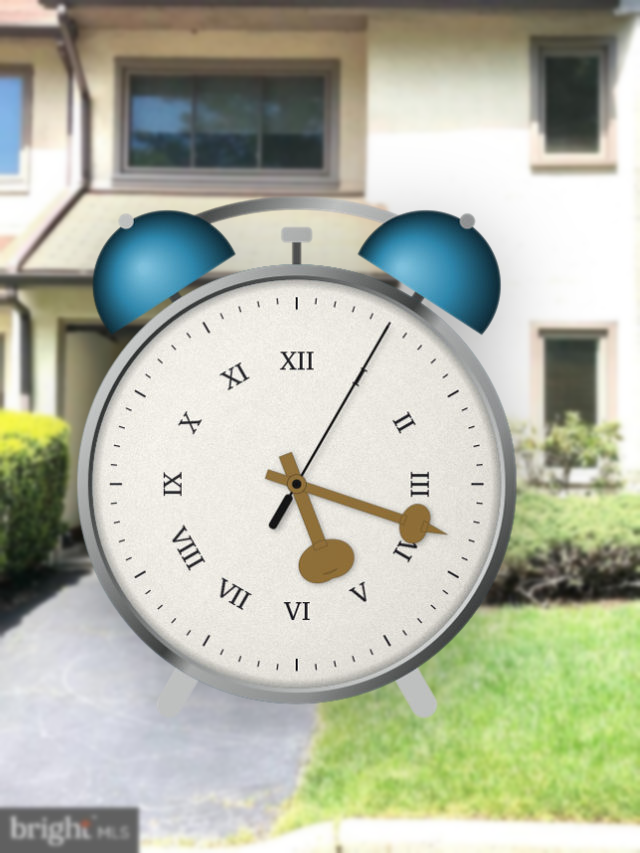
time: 5:18:05
